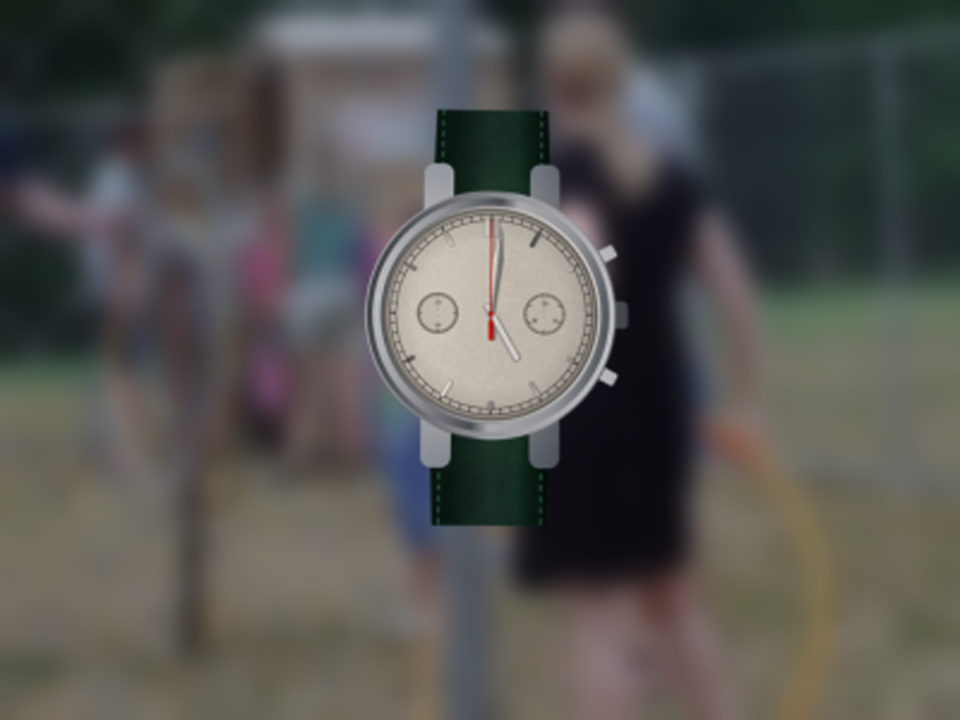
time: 5:01
